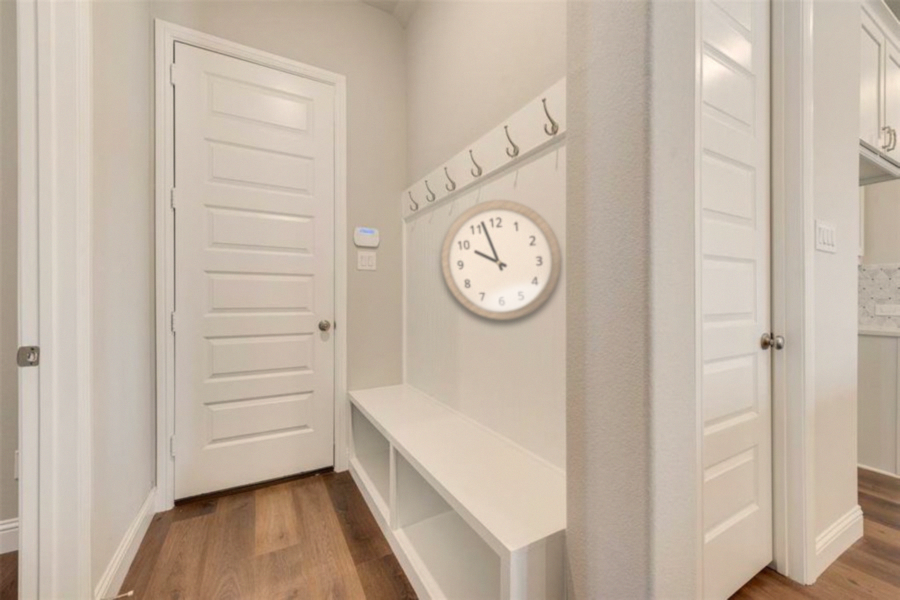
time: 9:57
